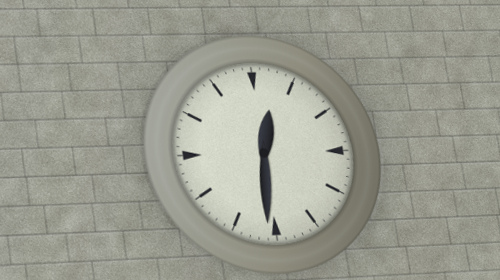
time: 12:31
